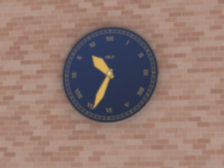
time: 10:34
